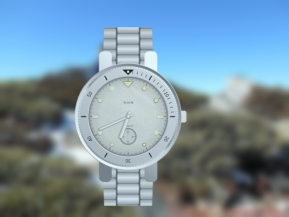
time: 6:41
